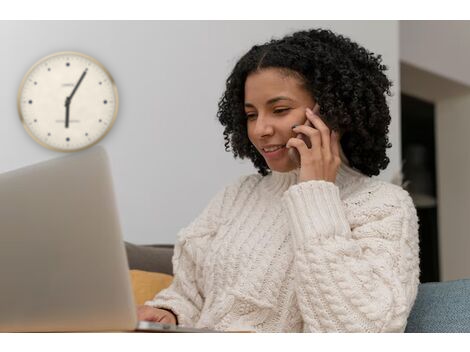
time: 6:05
